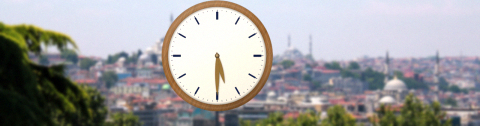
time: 5:30
